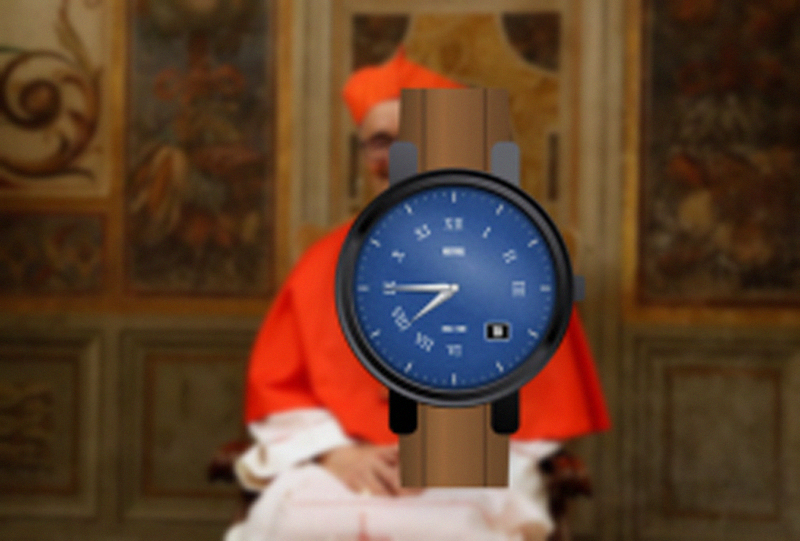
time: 7:45
